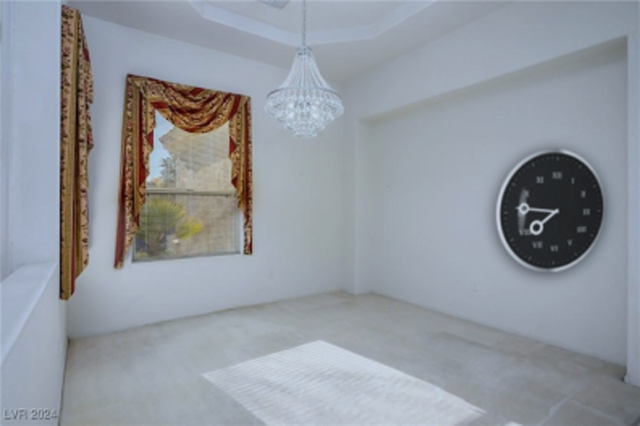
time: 7:46
